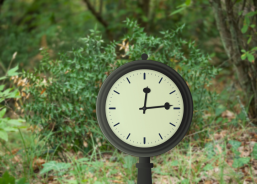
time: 12:14
